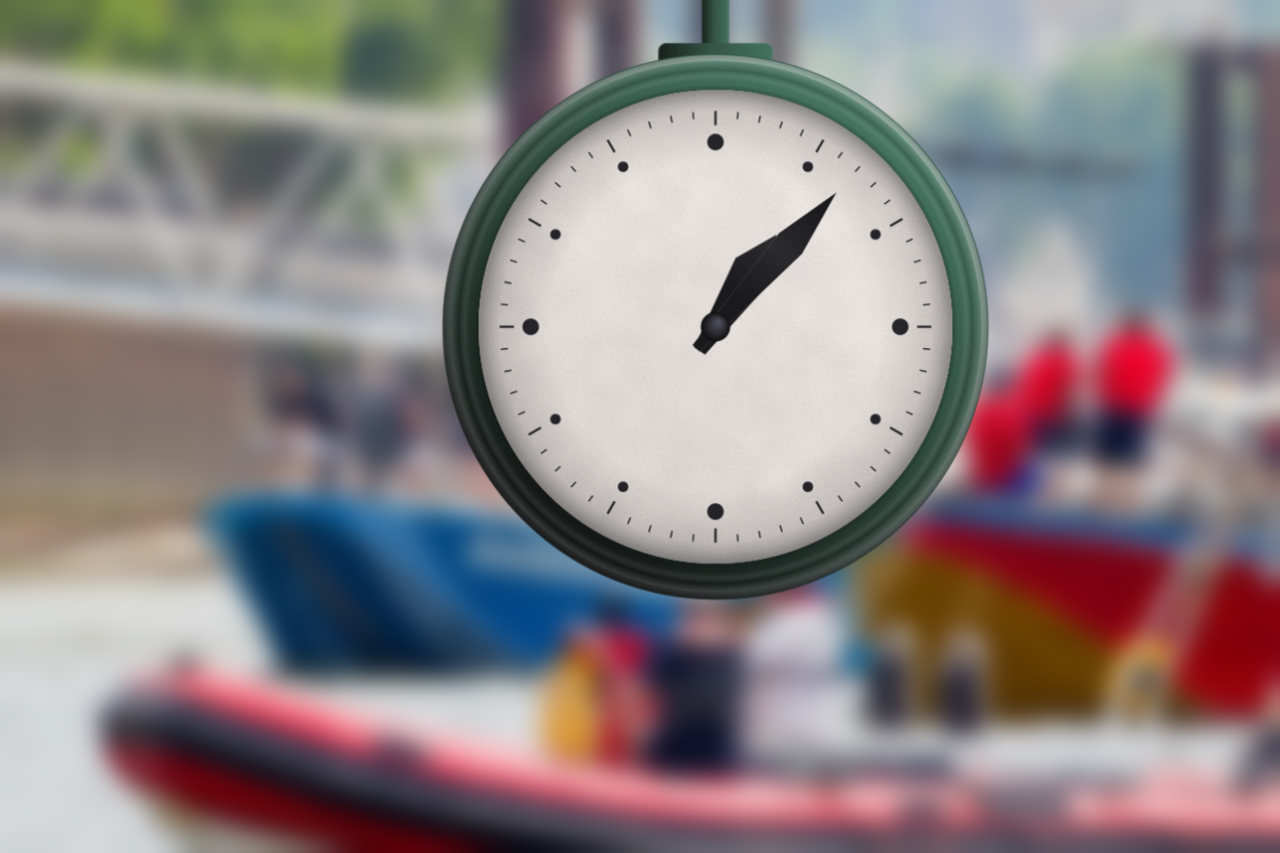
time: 1:07
